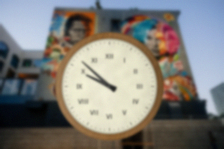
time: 9:52
